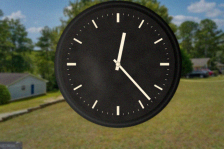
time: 12:23
